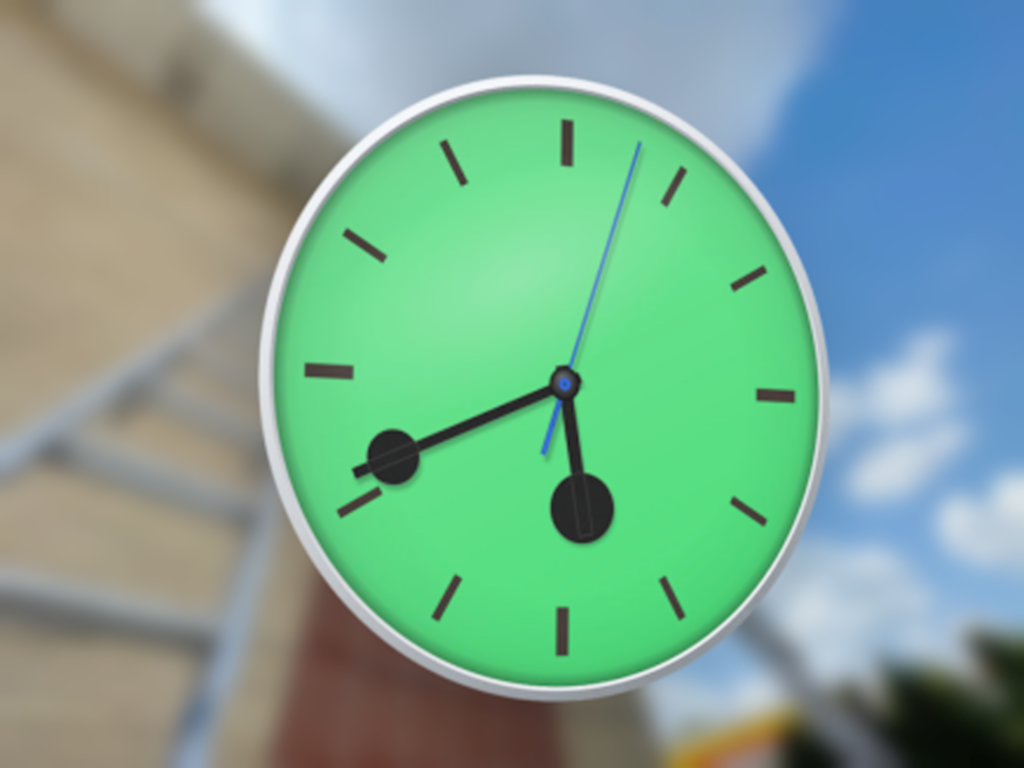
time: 5:41:03
